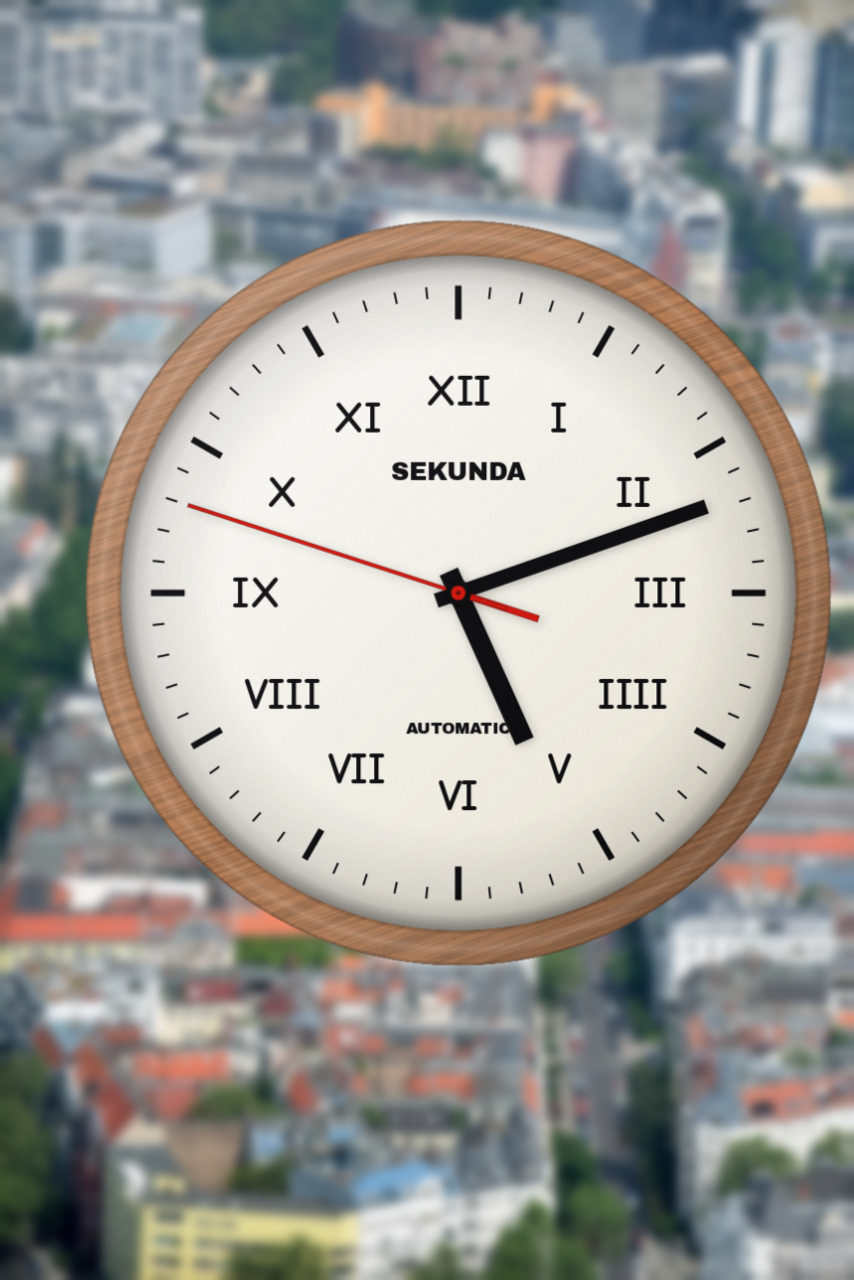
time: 5:11:48
